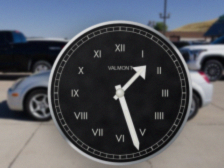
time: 1:27
